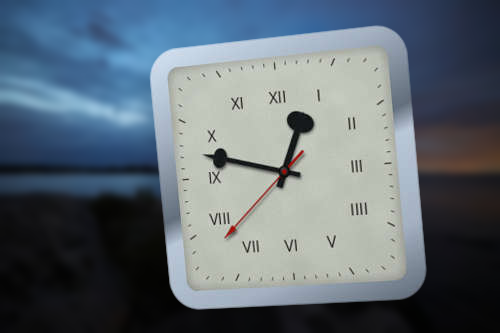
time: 12:47:38
